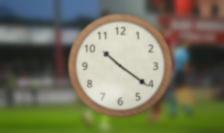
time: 10:21
